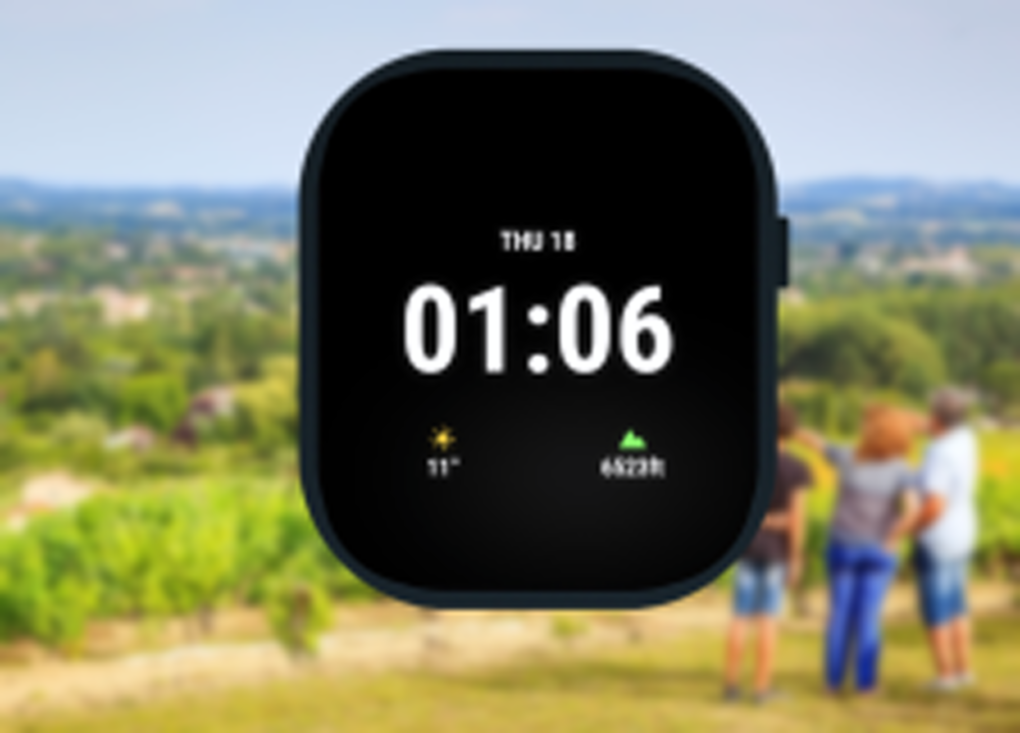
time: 1:06
